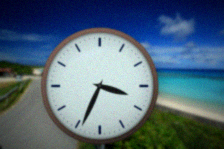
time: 3:34
